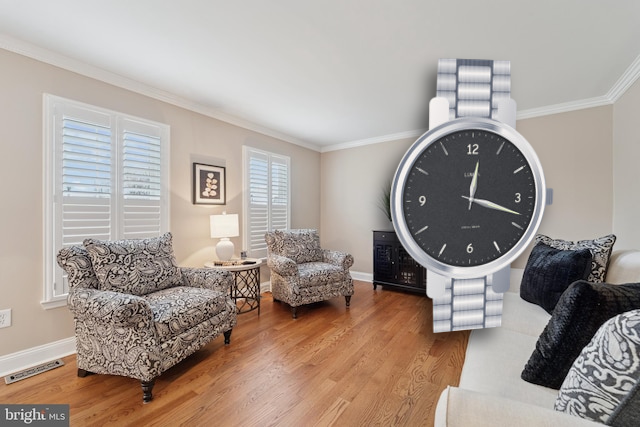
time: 12:18
